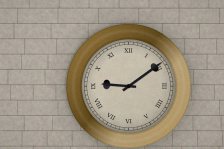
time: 9:09
